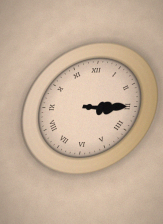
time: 3:15
